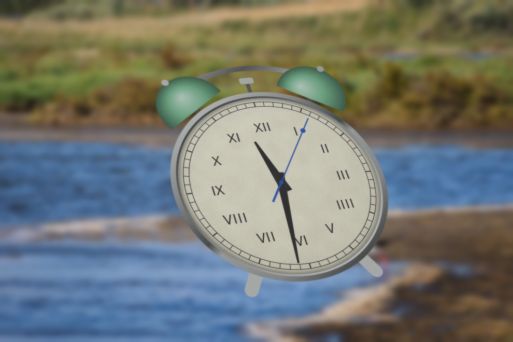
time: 11:31:06
